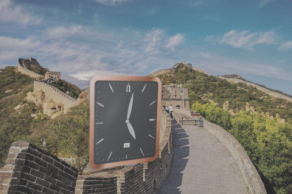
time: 5:02
